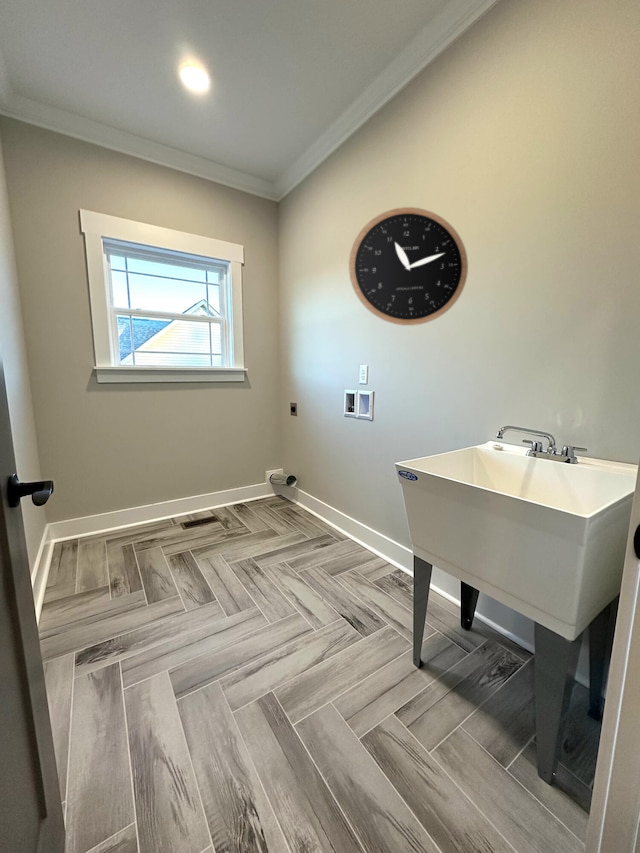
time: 11:12
